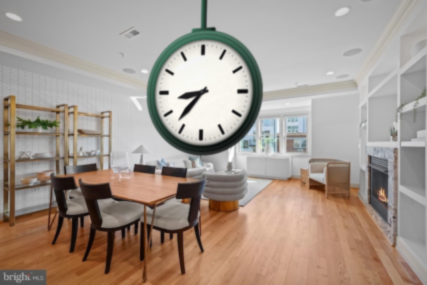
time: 8:37
